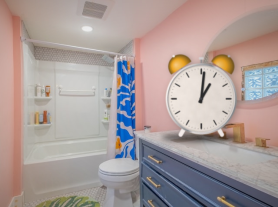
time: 1:01
